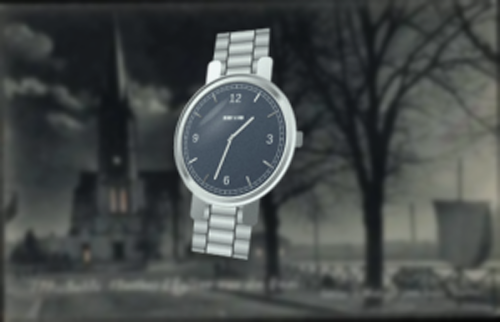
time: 1:33
